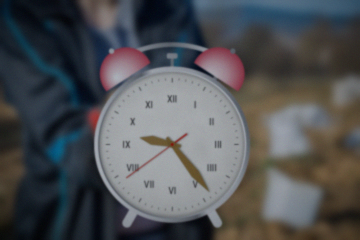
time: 9:23:39
